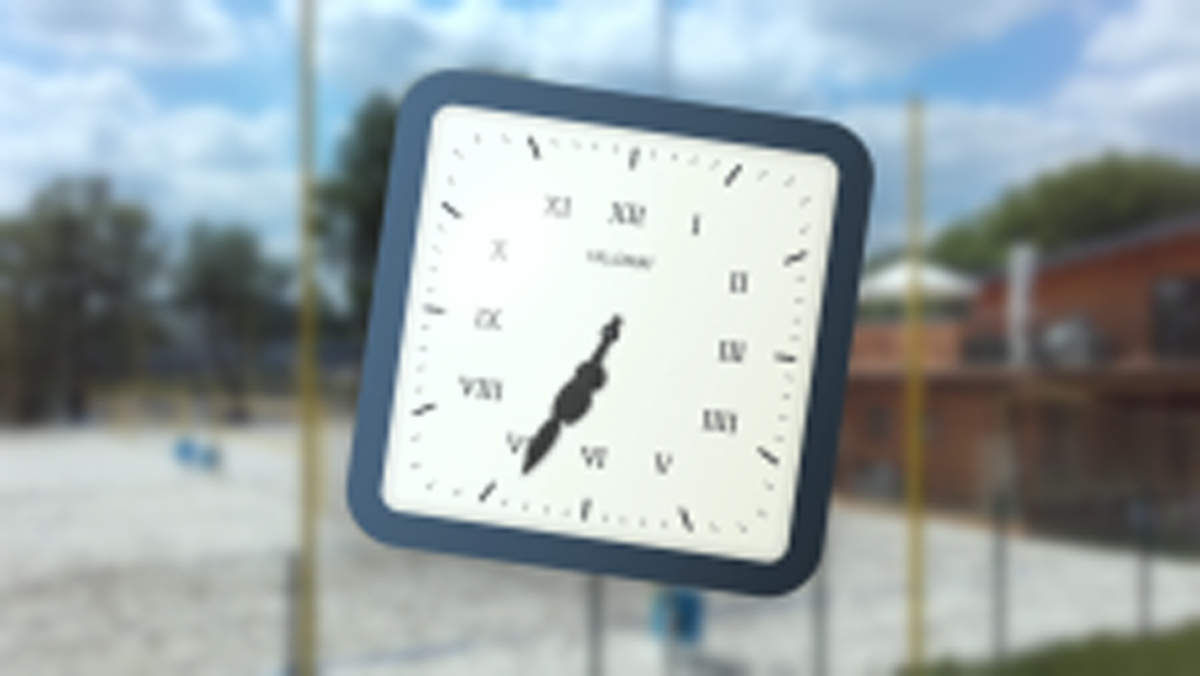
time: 6:34
